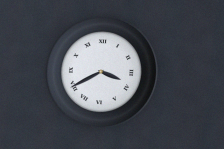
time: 3:40
